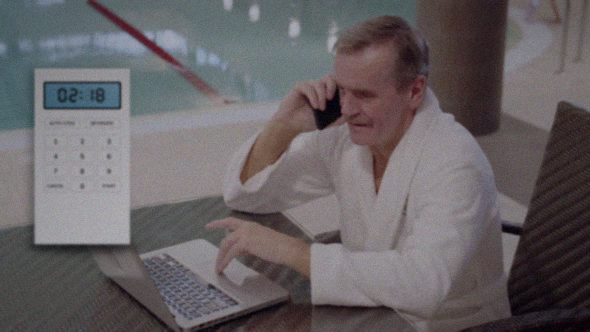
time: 2:18
